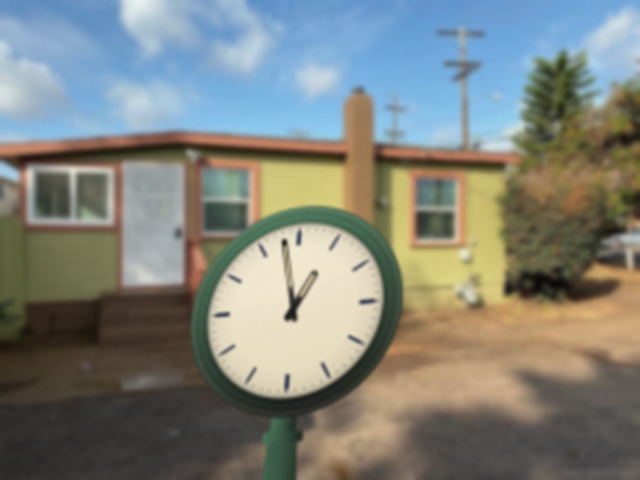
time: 12:58
